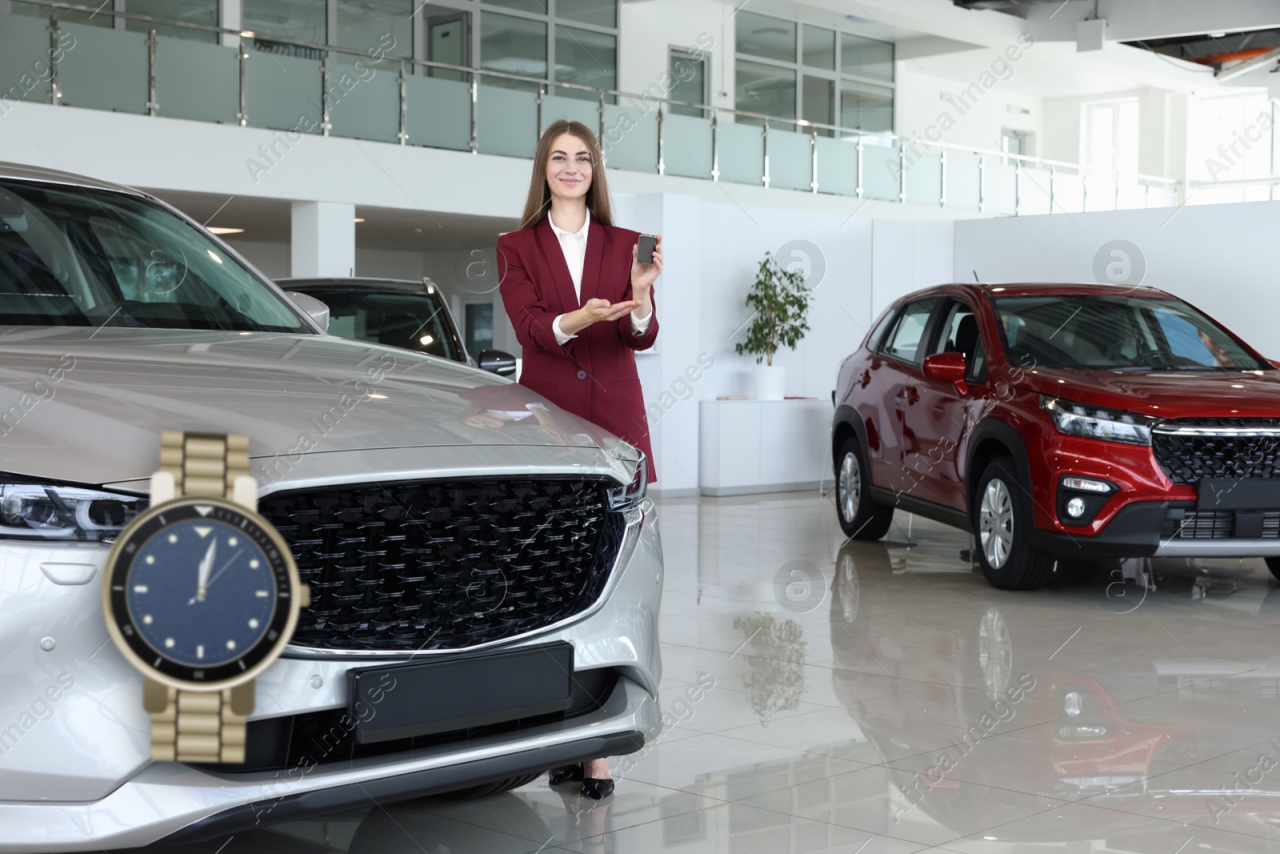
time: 12:02:07
